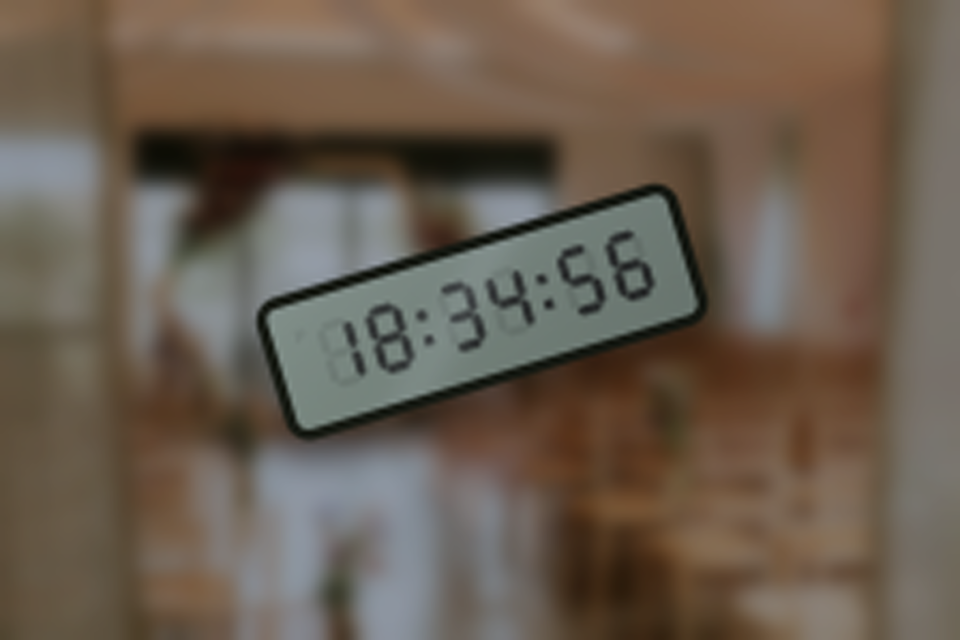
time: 18:34:56
